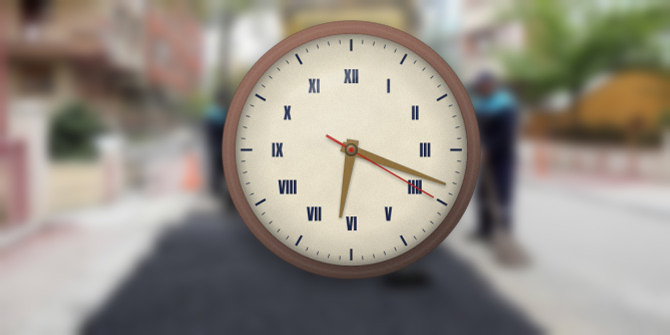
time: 6:18:20
